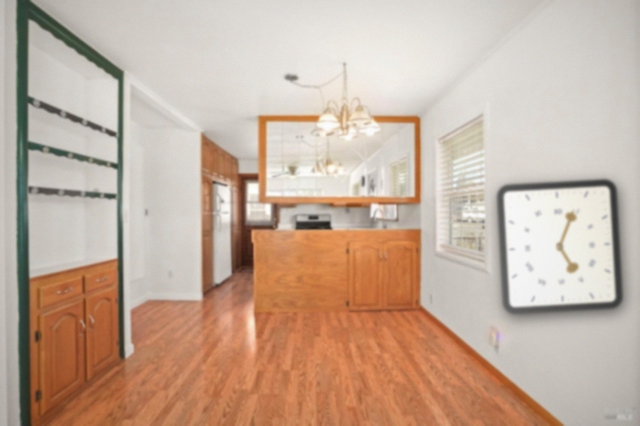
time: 5:04
